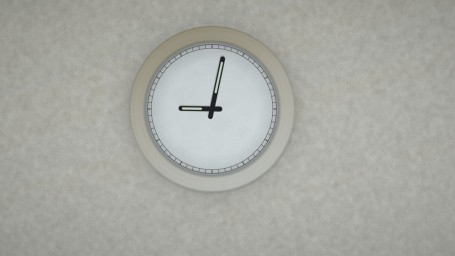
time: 9:02
